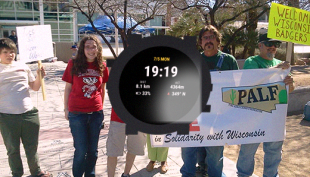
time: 19:19
